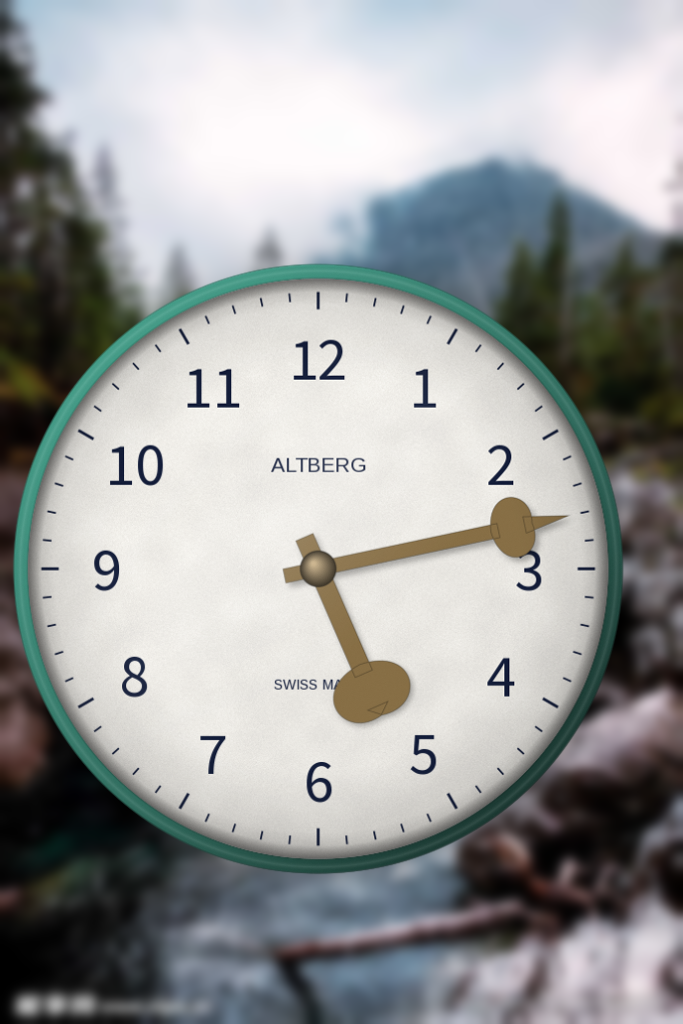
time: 5:13
